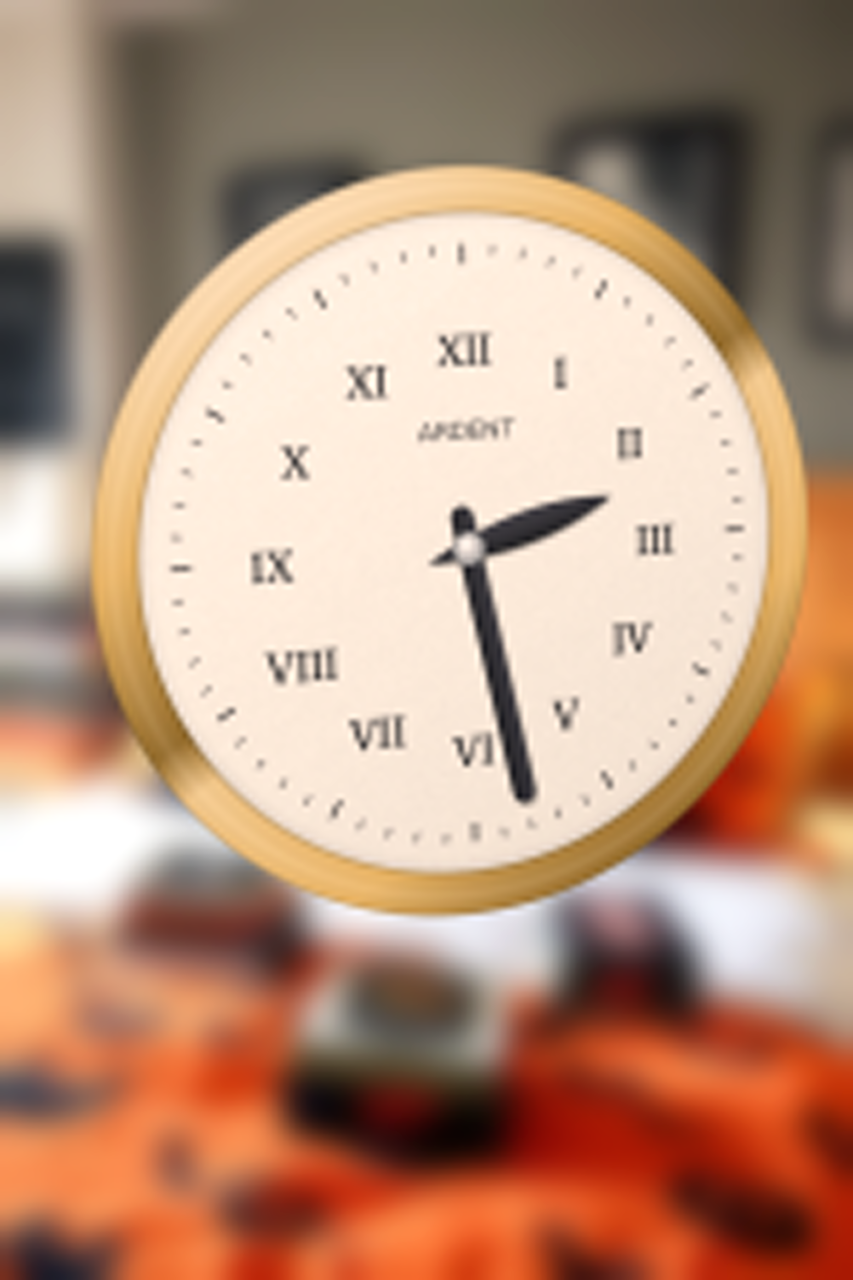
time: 2:28
